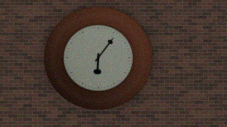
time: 6:06
